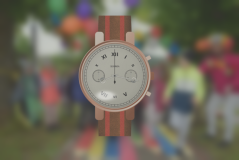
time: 8:17
